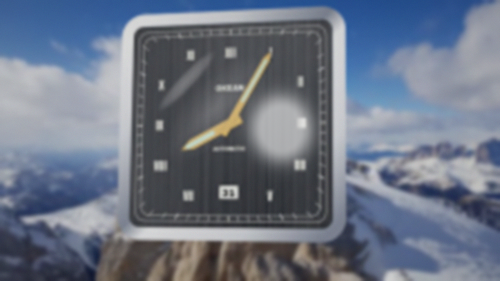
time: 8:05
